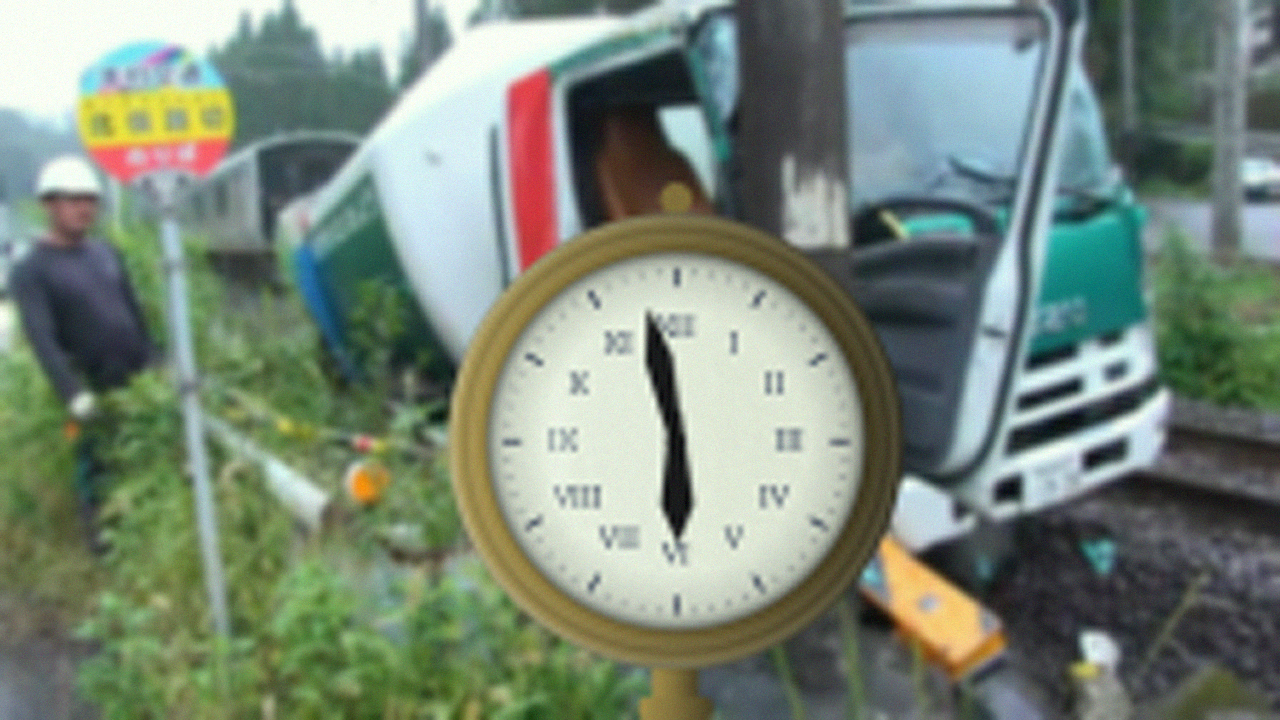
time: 5:58
